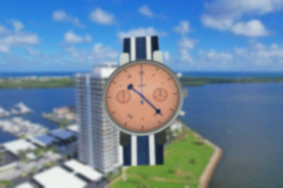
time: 10:23
